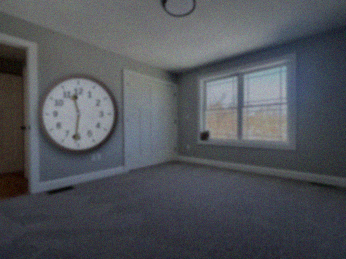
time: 11:31
